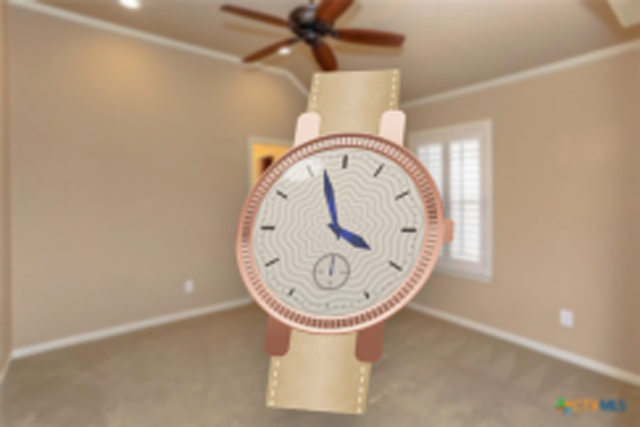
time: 3:57
